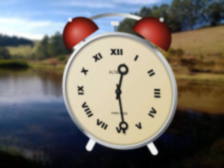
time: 12:29
